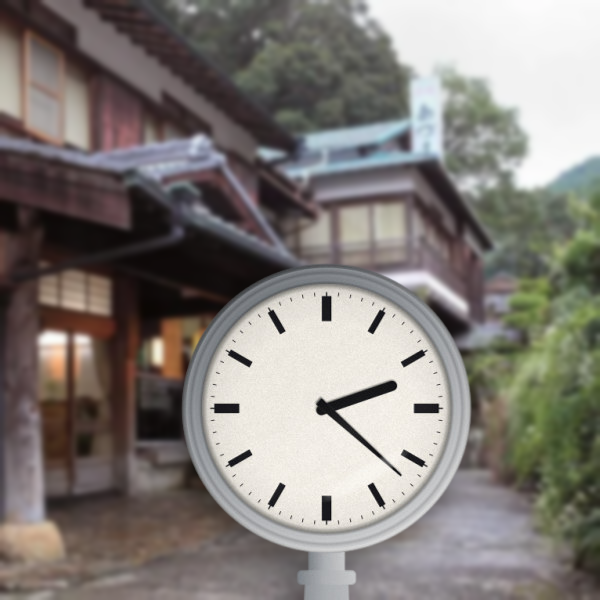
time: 2:22
